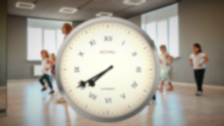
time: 7:40
